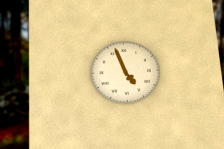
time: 4:57
